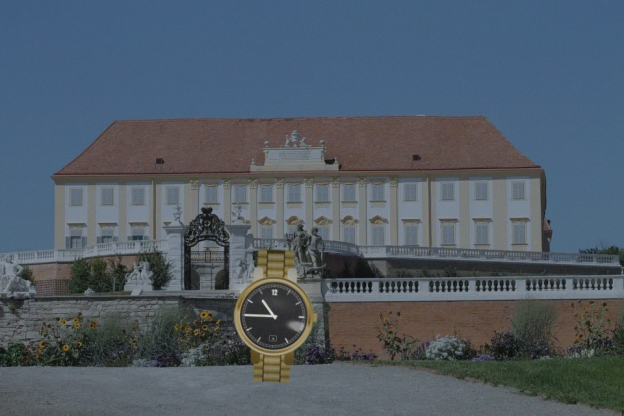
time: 10:45
